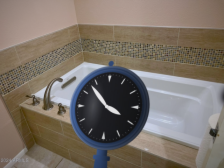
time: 3:53
